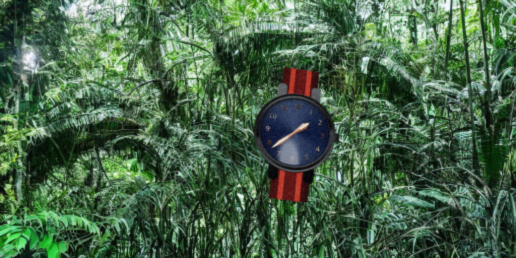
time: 1:38
